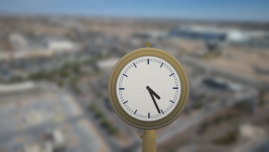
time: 4:26
